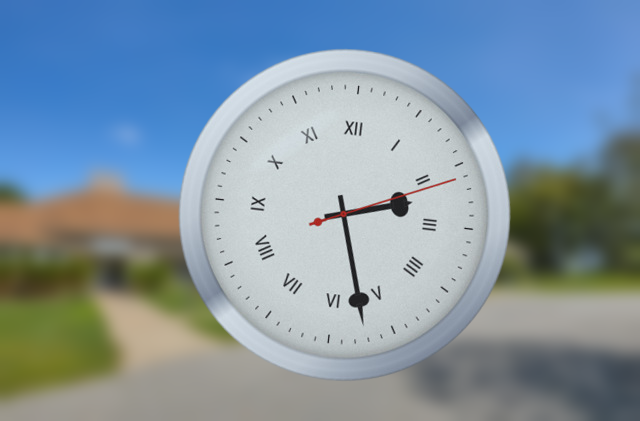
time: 2:27:11
